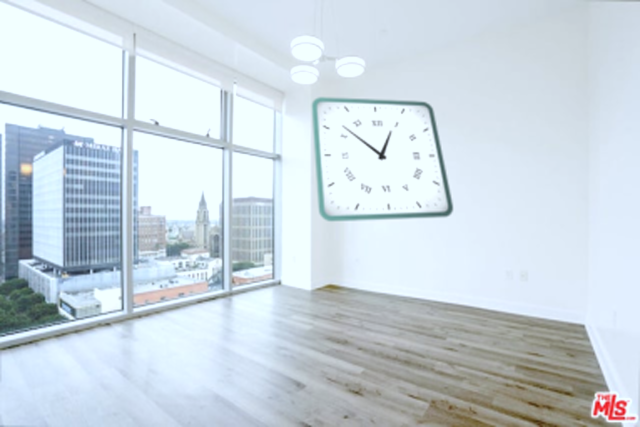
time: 12:52
